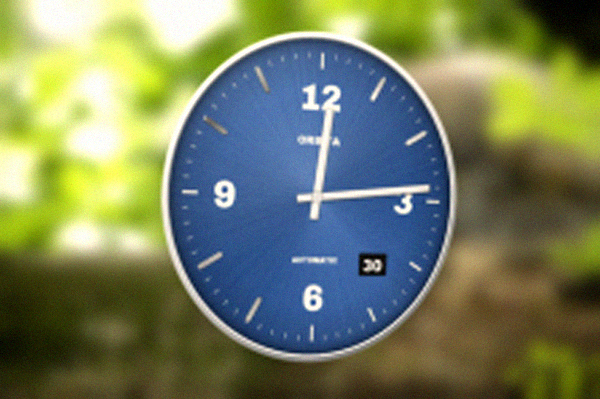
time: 12:14
